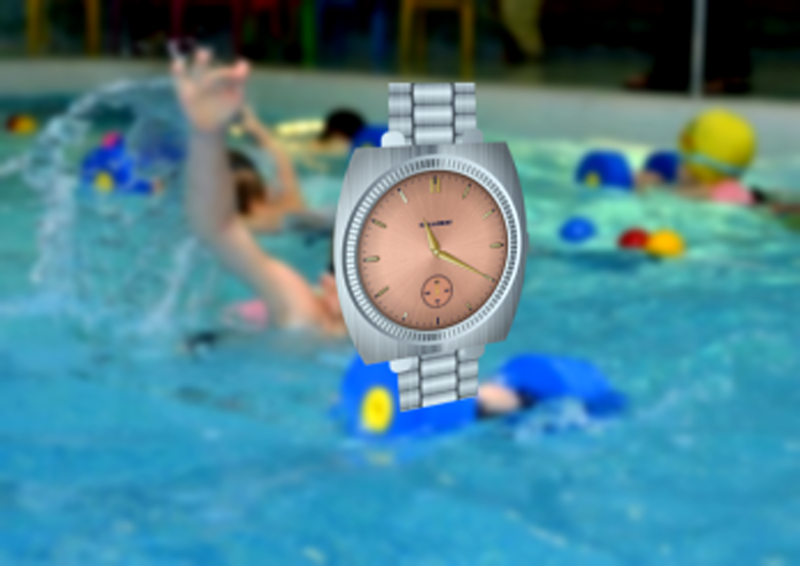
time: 11:20
